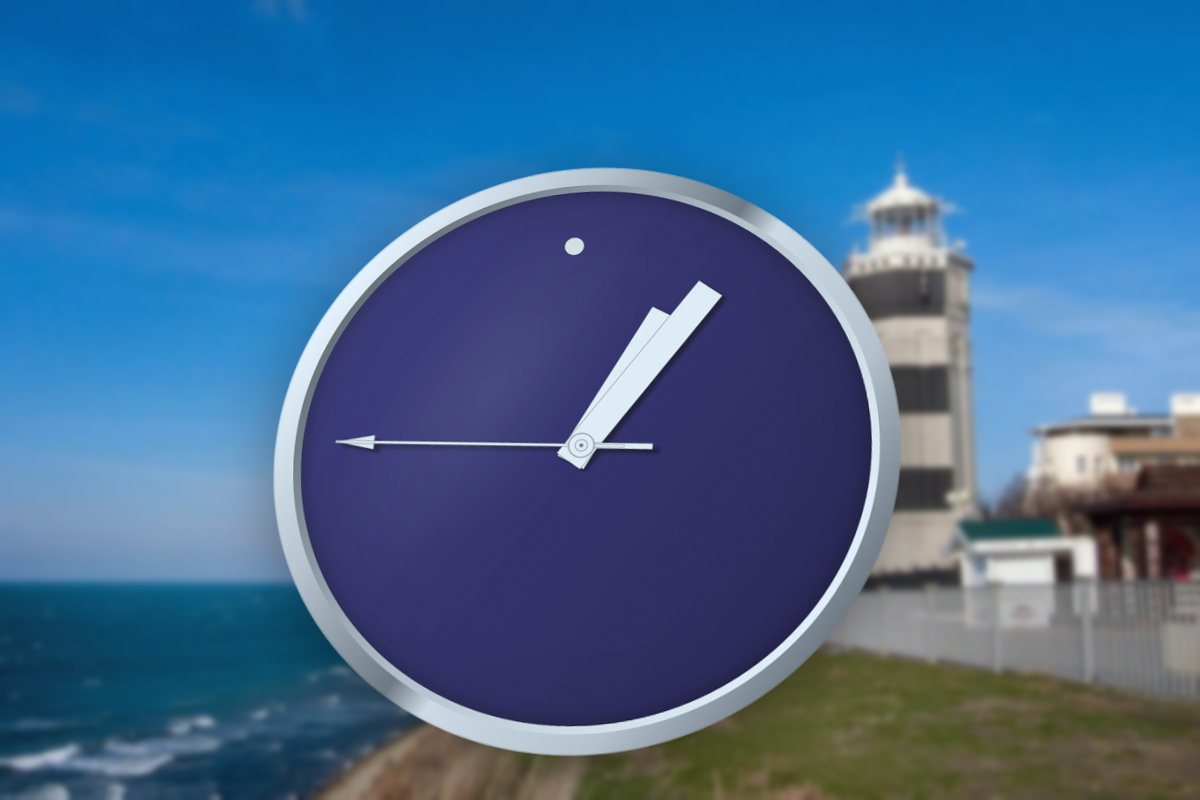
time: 1:06:46
